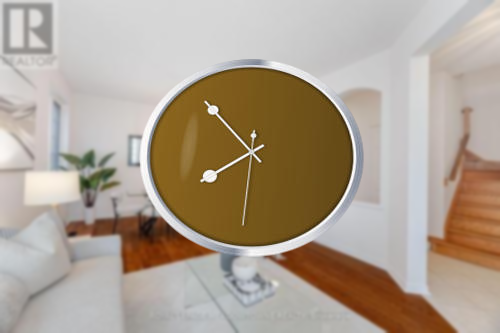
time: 7:53:31
